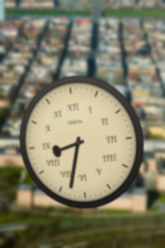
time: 8:33
